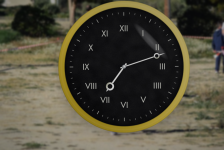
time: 7:12
